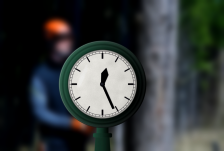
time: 12:26
